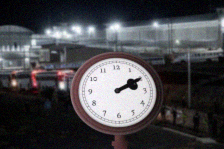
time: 2:10
